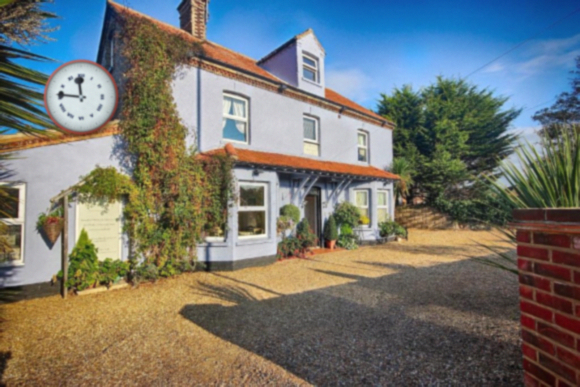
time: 11:46
